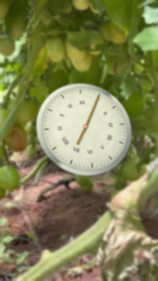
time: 7:05
